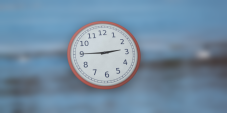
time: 2:45
